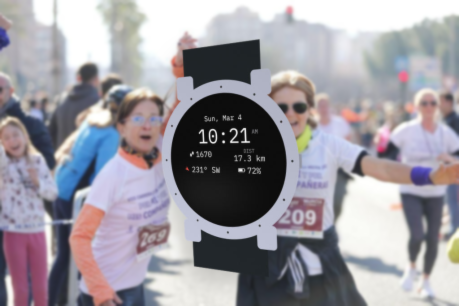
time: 10:21
